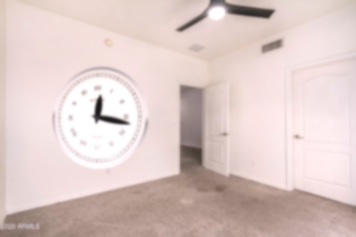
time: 12:17
